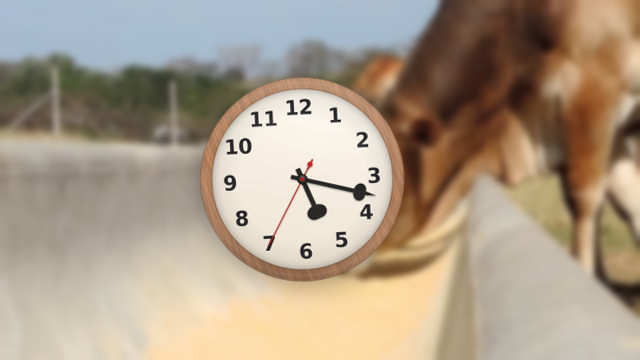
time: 5:17:35
